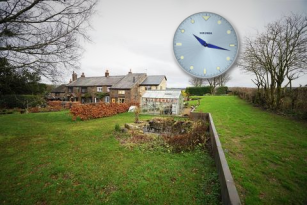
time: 10:17
